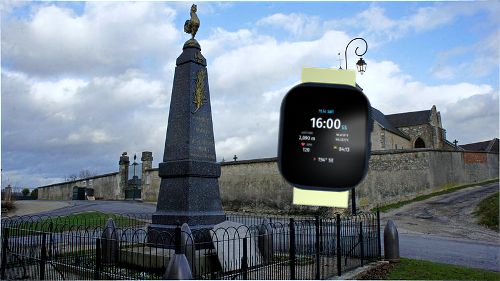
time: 16:00
